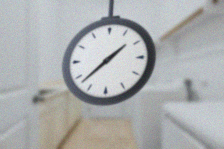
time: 1:38
